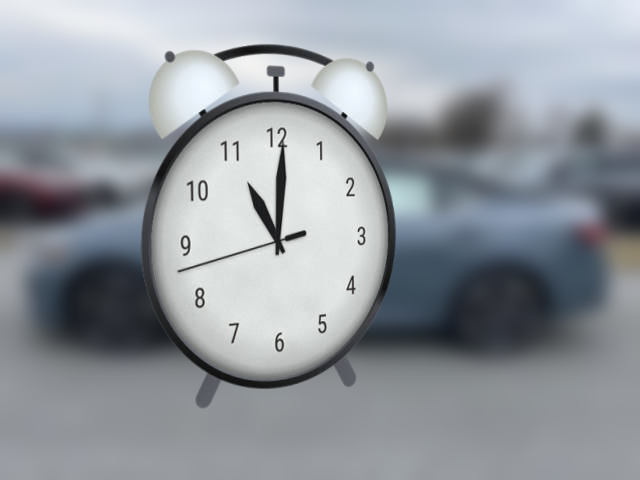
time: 11:00:43
